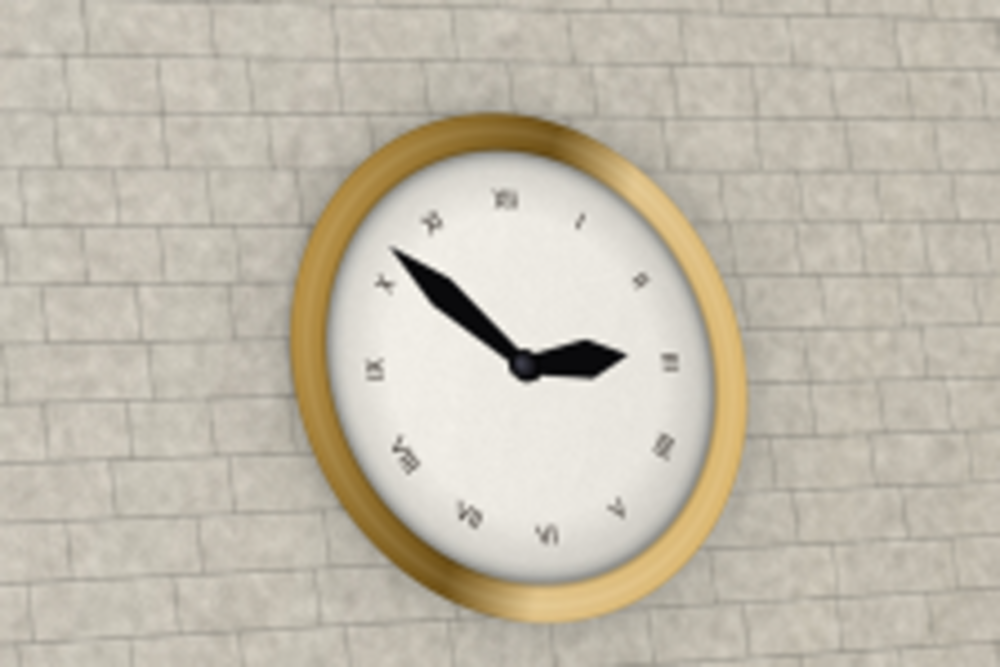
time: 2:52
